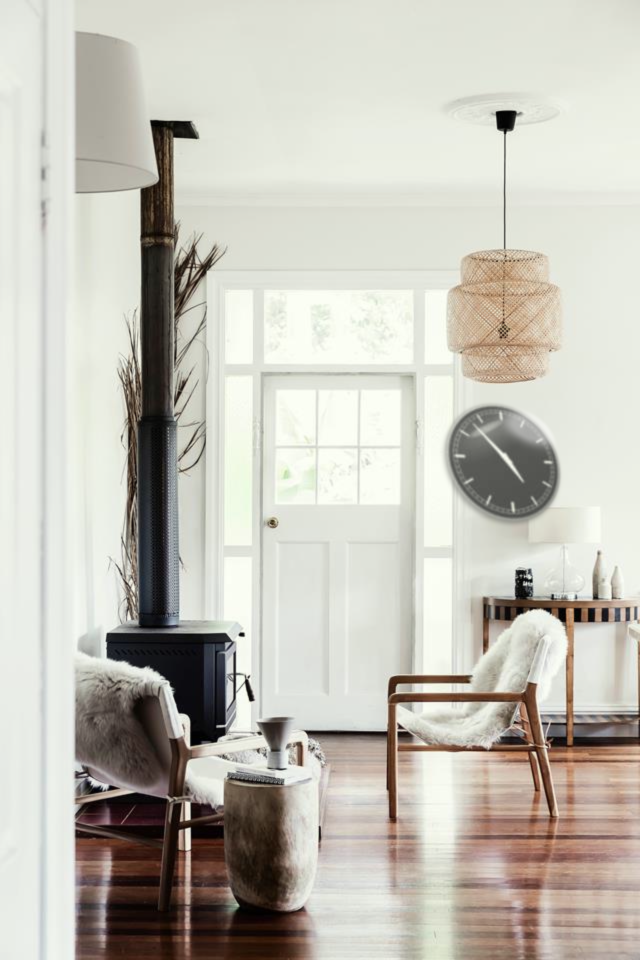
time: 4:53
